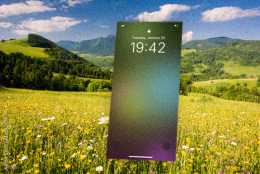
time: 19:42
